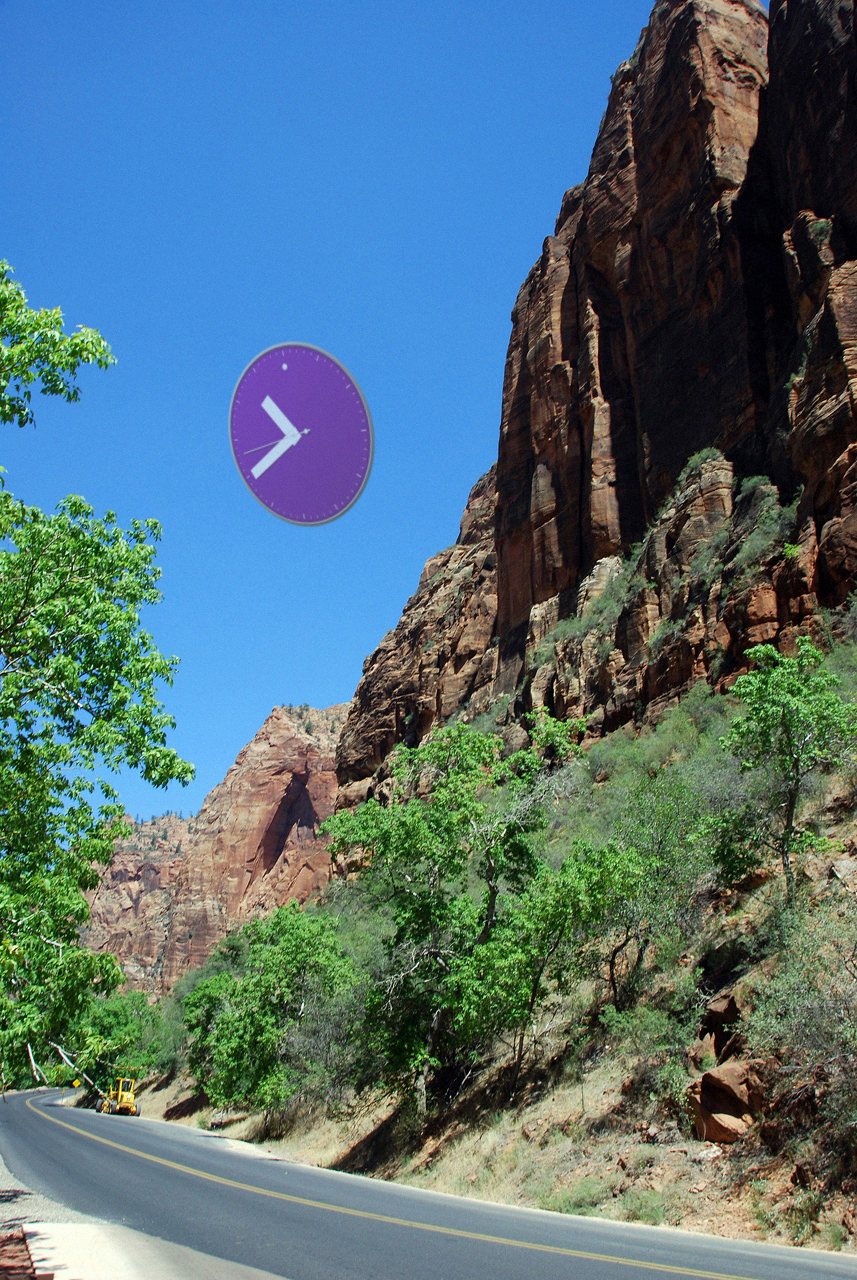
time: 10:39:43
